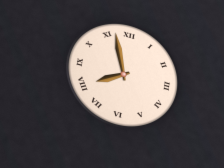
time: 7:57
